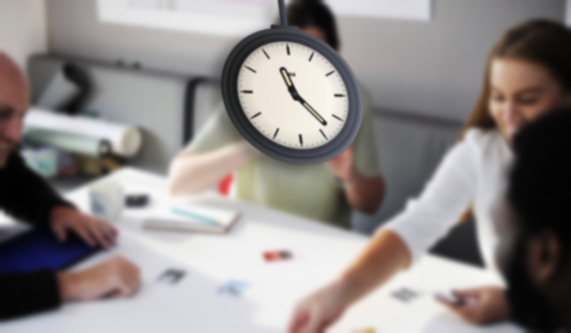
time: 11:23
